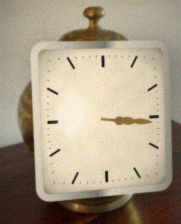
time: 3:16
